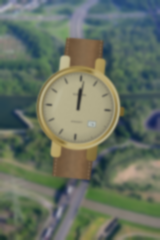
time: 12:01
